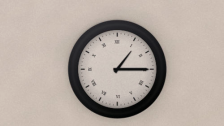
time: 1:15
